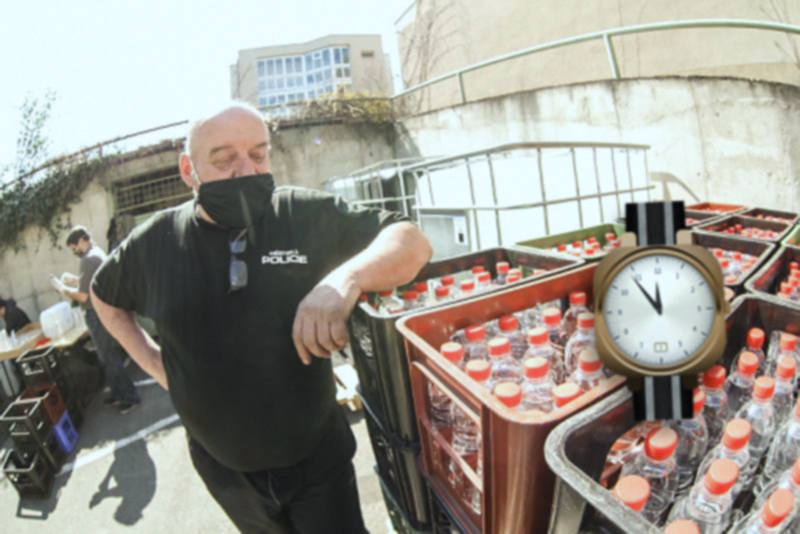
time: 11:54
